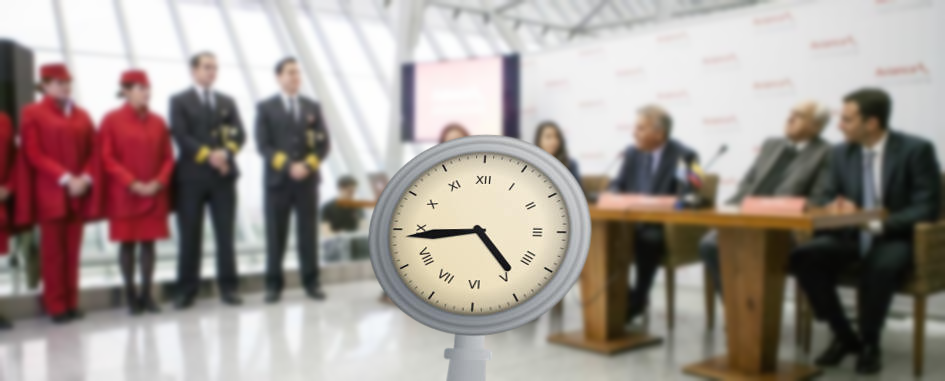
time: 4:44
